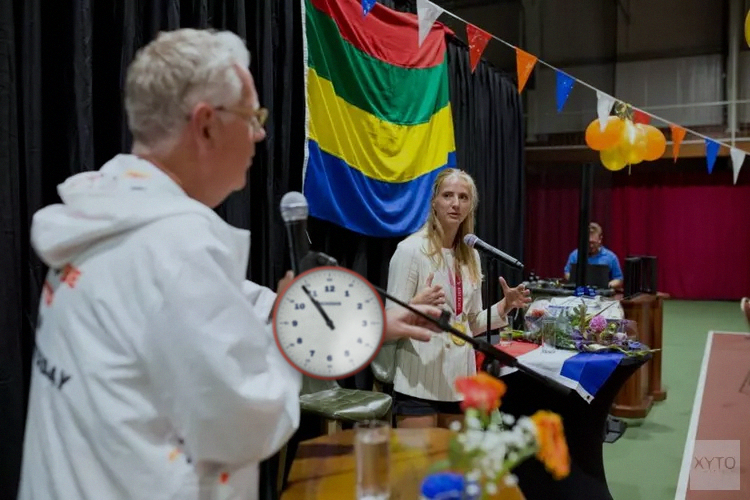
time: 10:54
